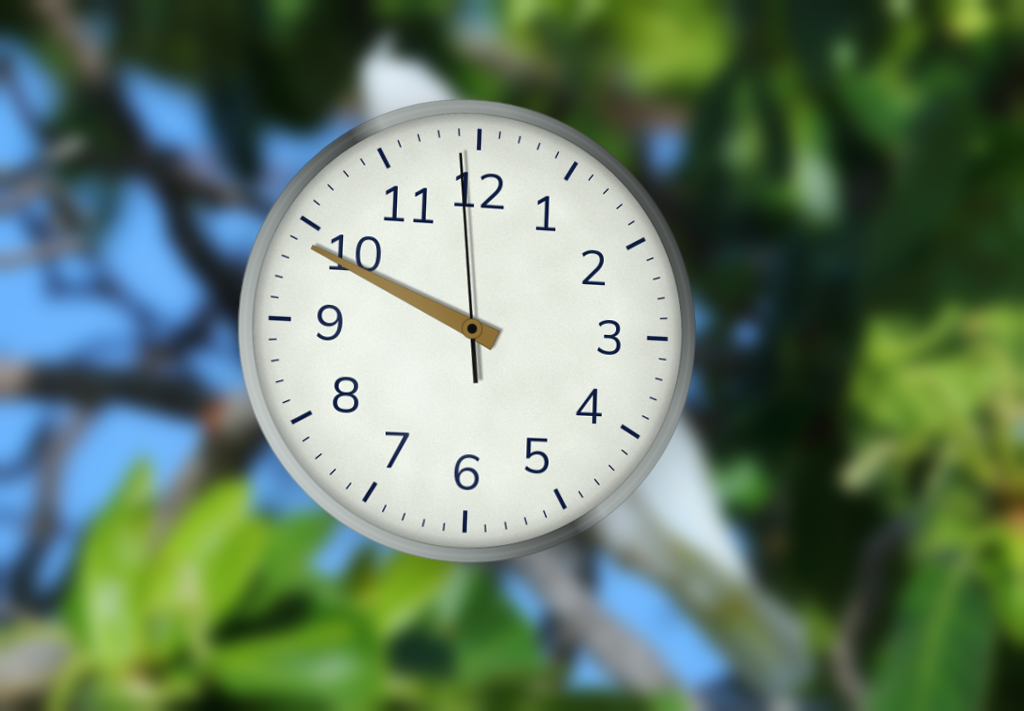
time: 9:48:59
